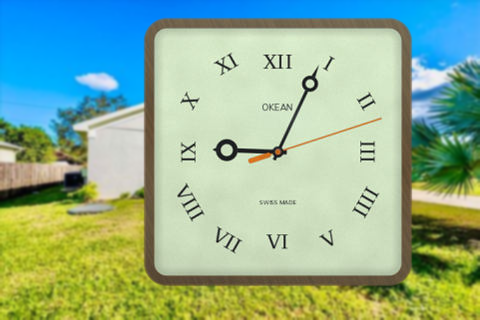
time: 9:04:12
